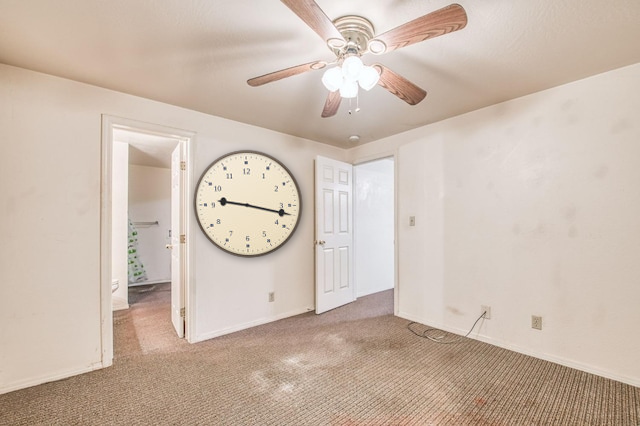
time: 9:17
